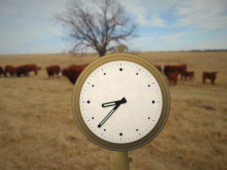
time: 8:37
